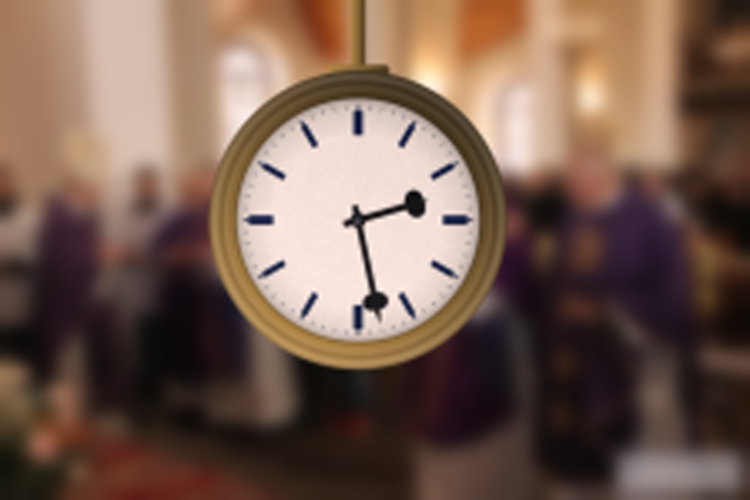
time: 2:28
